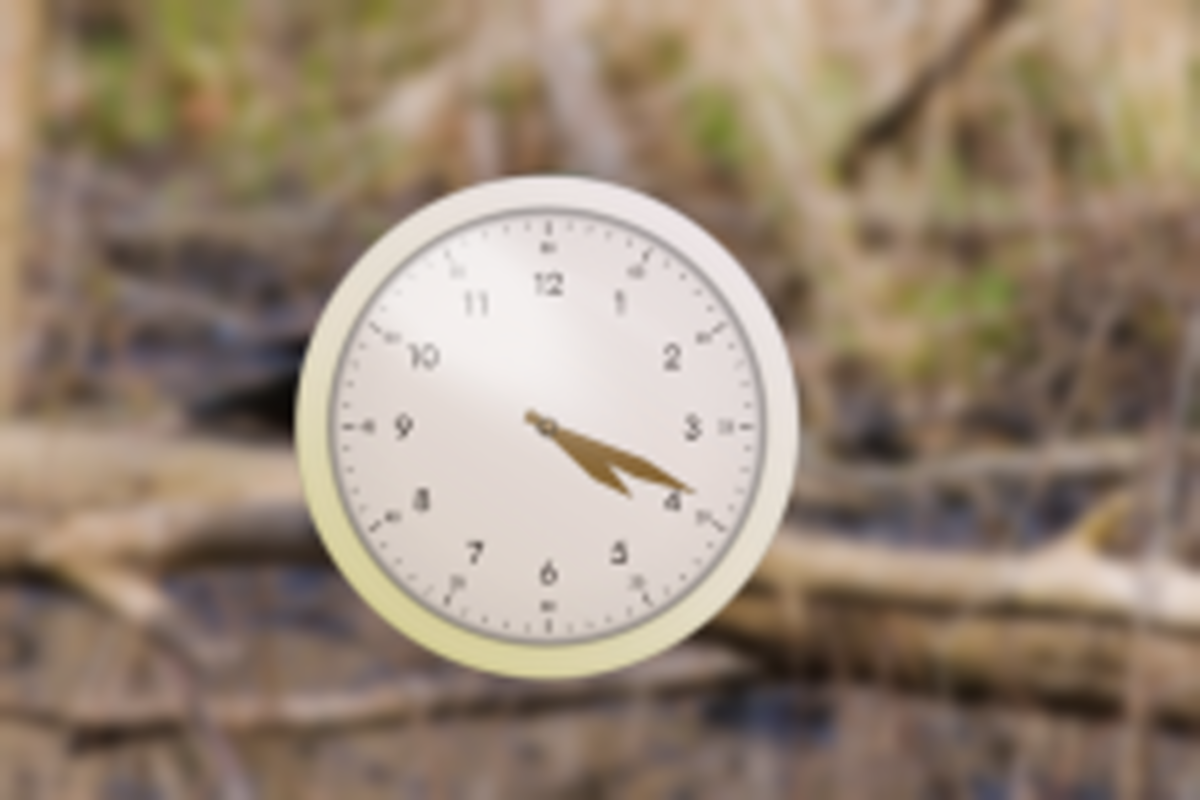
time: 4:19
